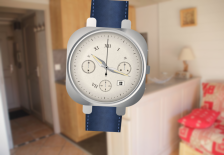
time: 10:18
